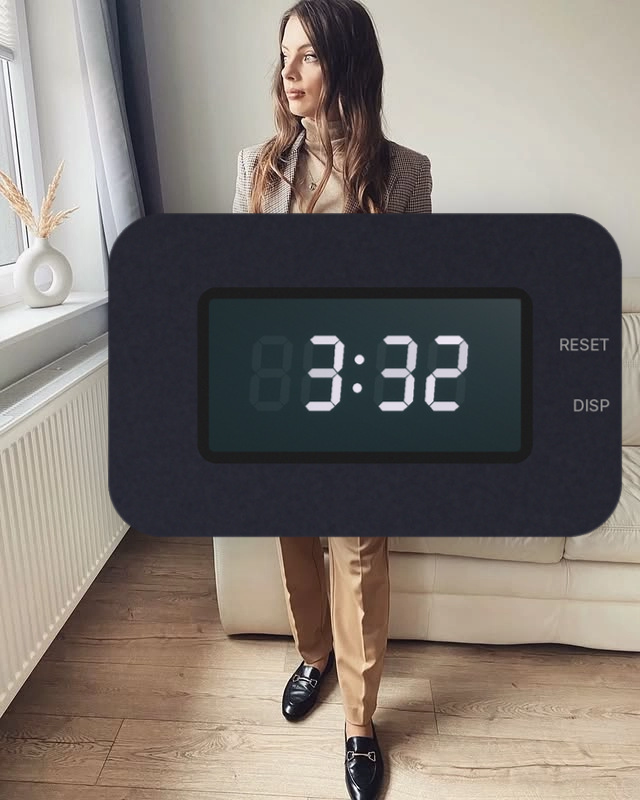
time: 3:32
